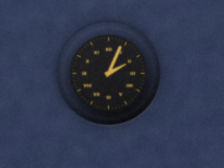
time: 2:04
